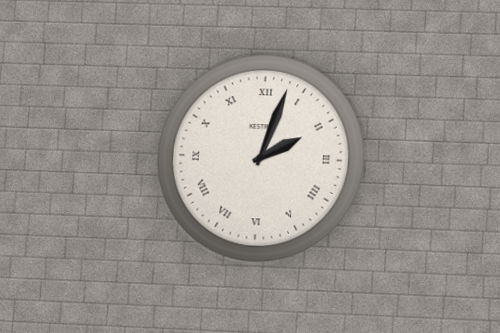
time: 2:03
